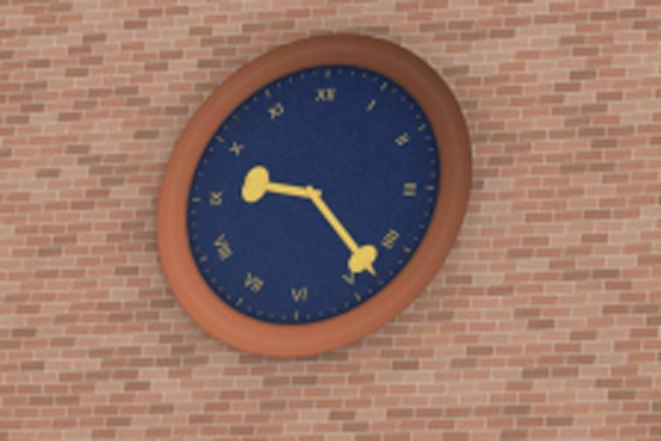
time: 9:23
